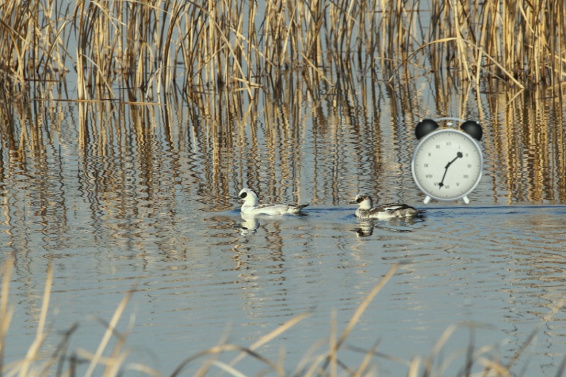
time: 1:33
